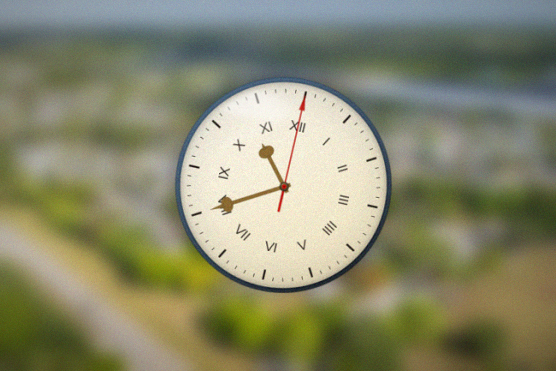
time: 10:40:00
